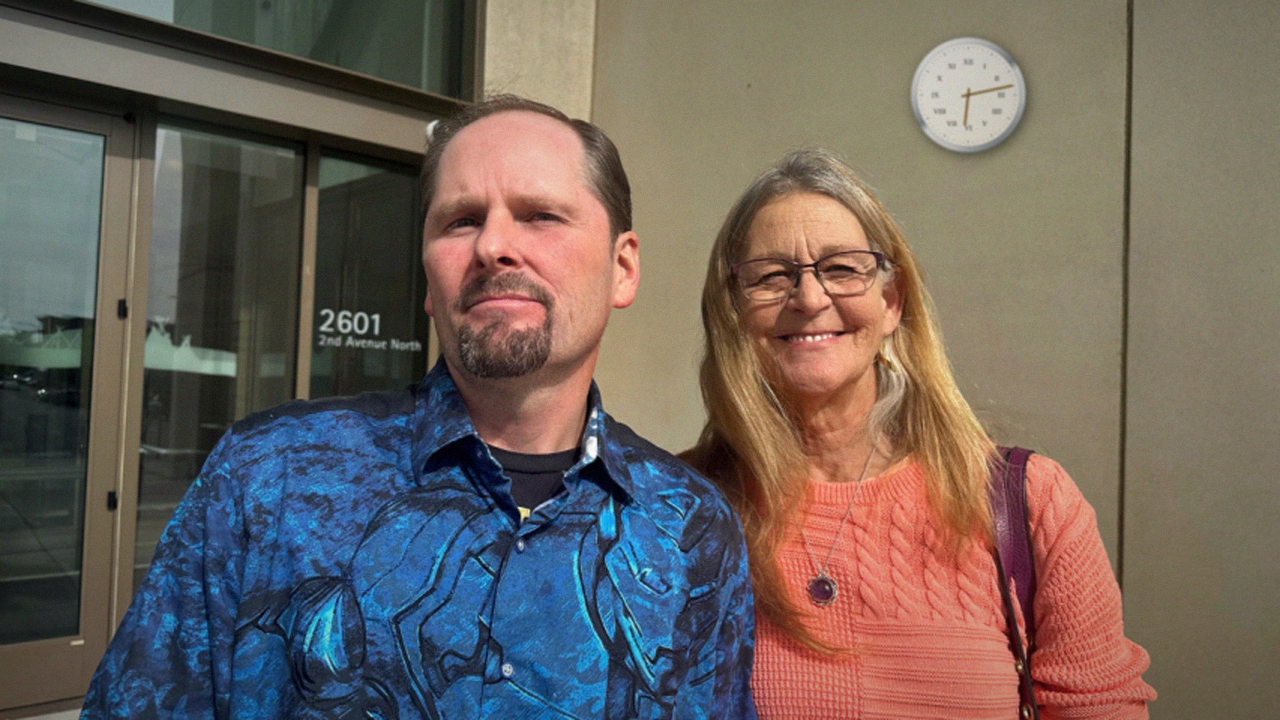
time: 6:13
